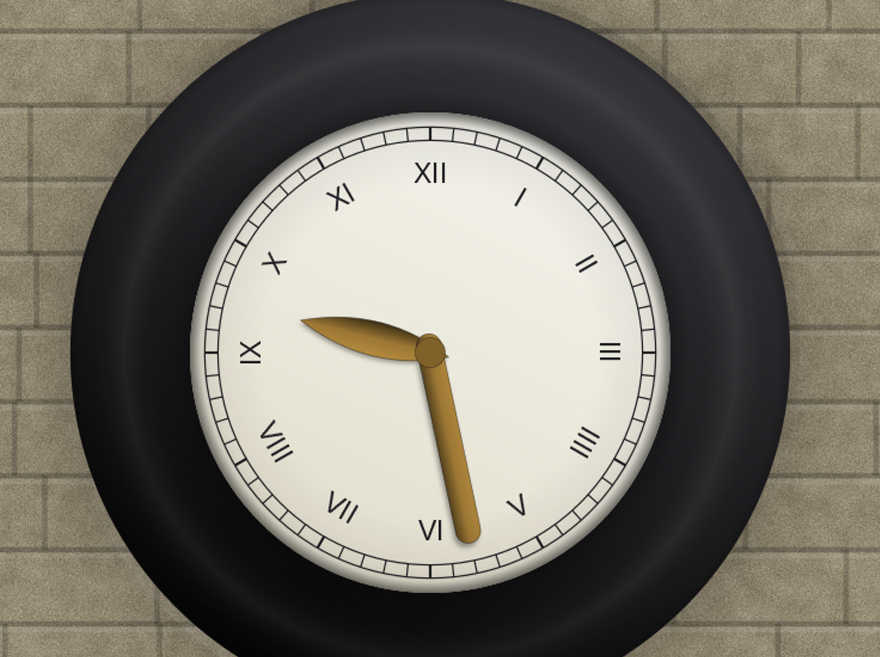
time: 9:28
